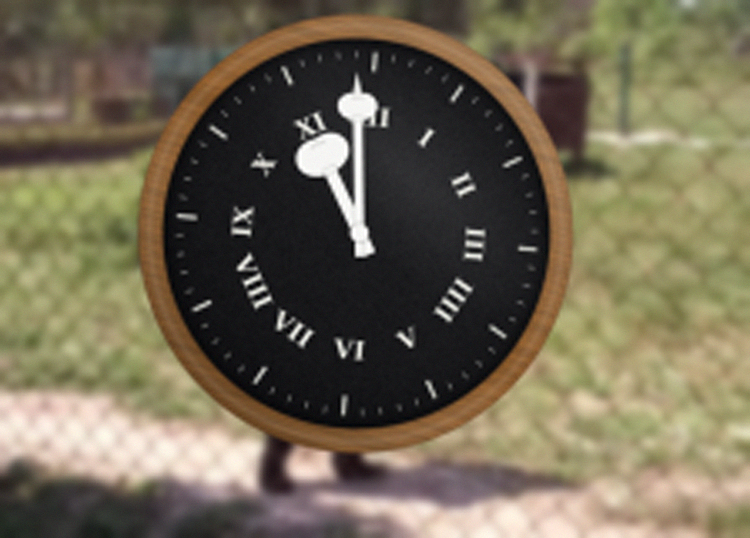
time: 10:59
